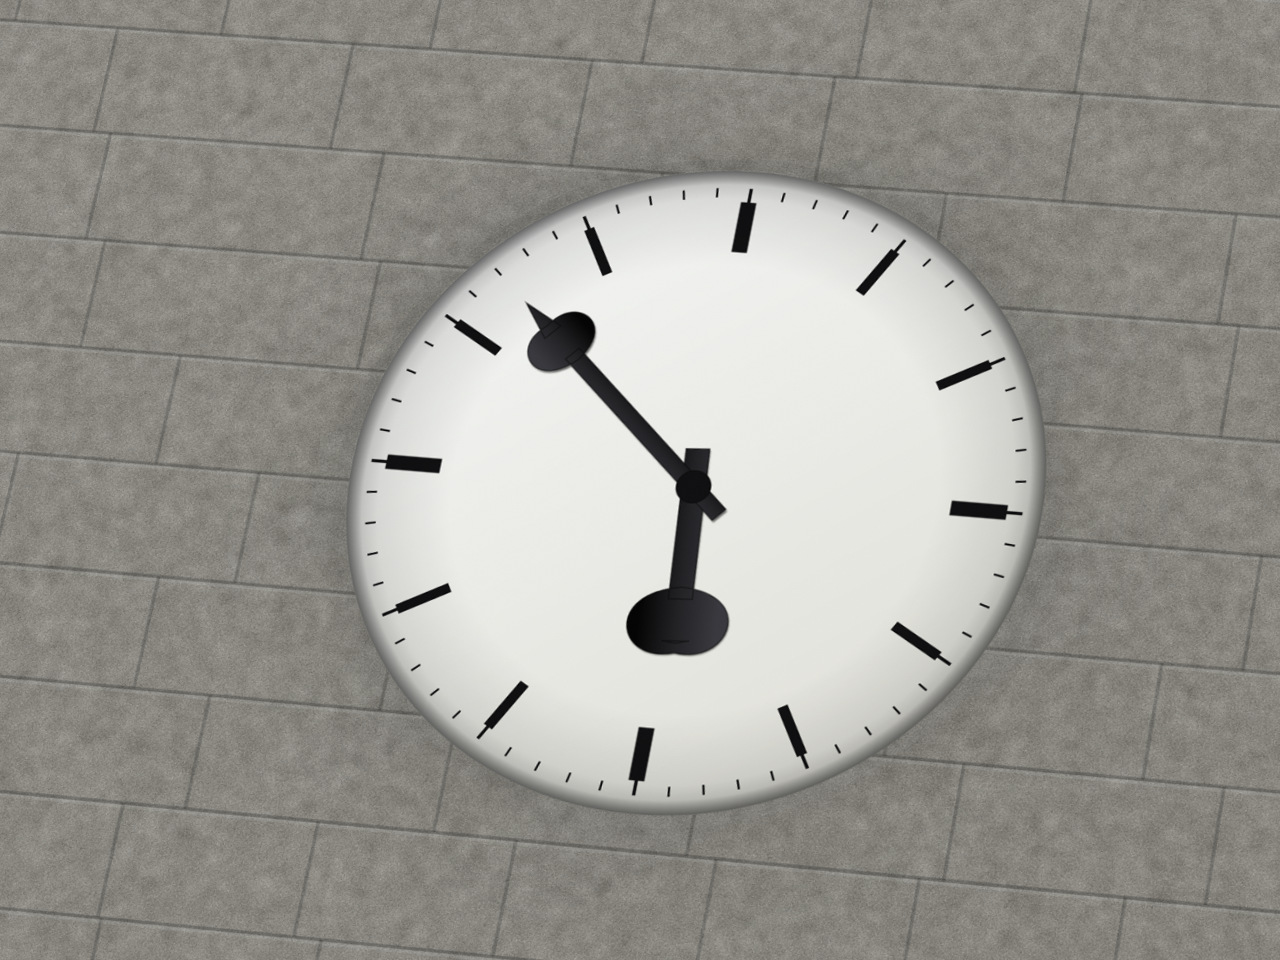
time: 5:52
